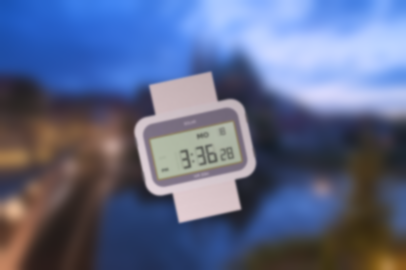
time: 3:36:28
